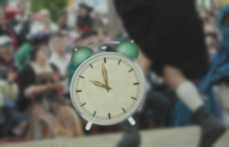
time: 9:59
